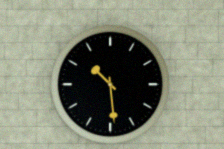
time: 10:29
